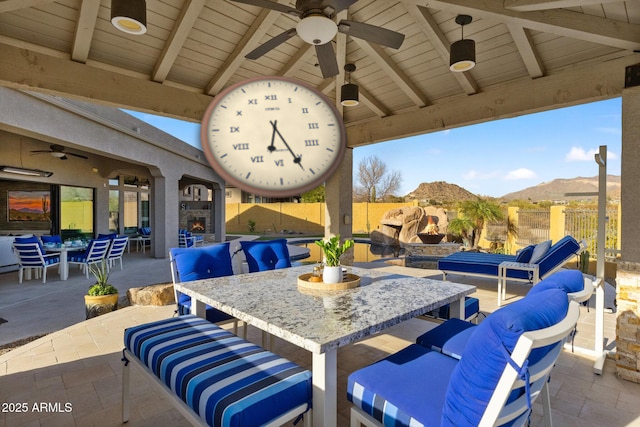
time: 6:26
